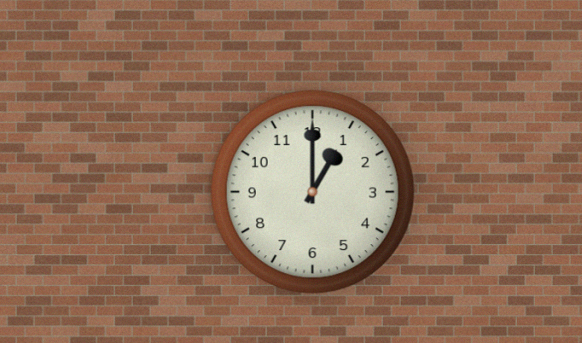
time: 1:00
